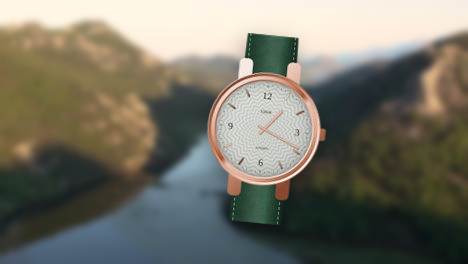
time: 1:19
